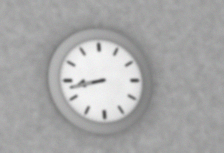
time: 8:43
